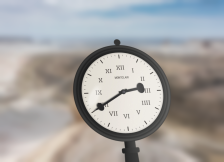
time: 2:40
